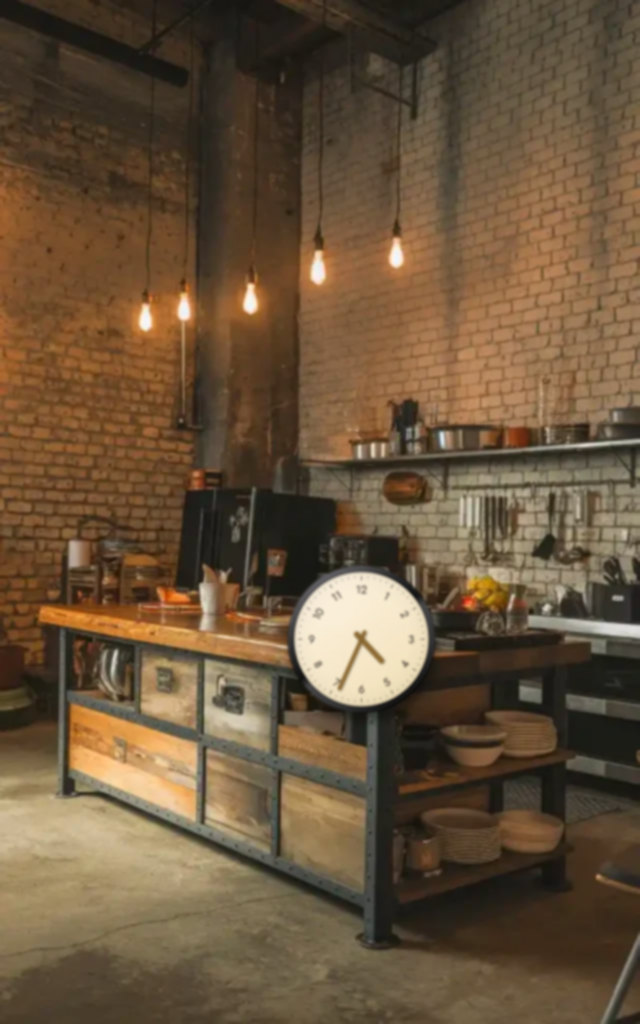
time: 4:34
